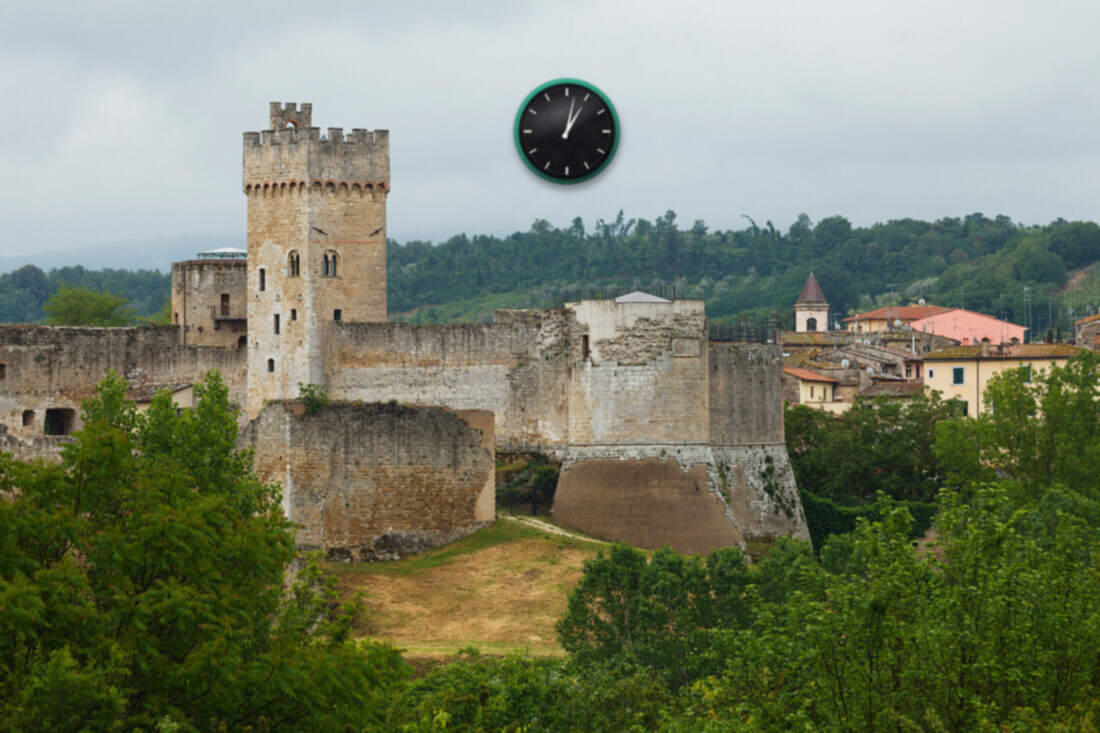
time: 1:02
